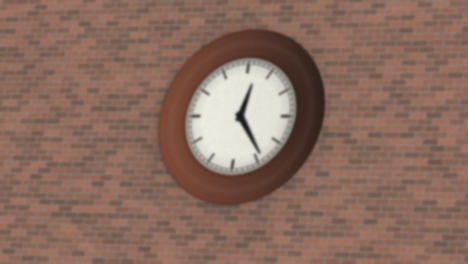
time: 12:24
